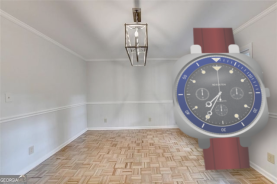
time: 7:35
